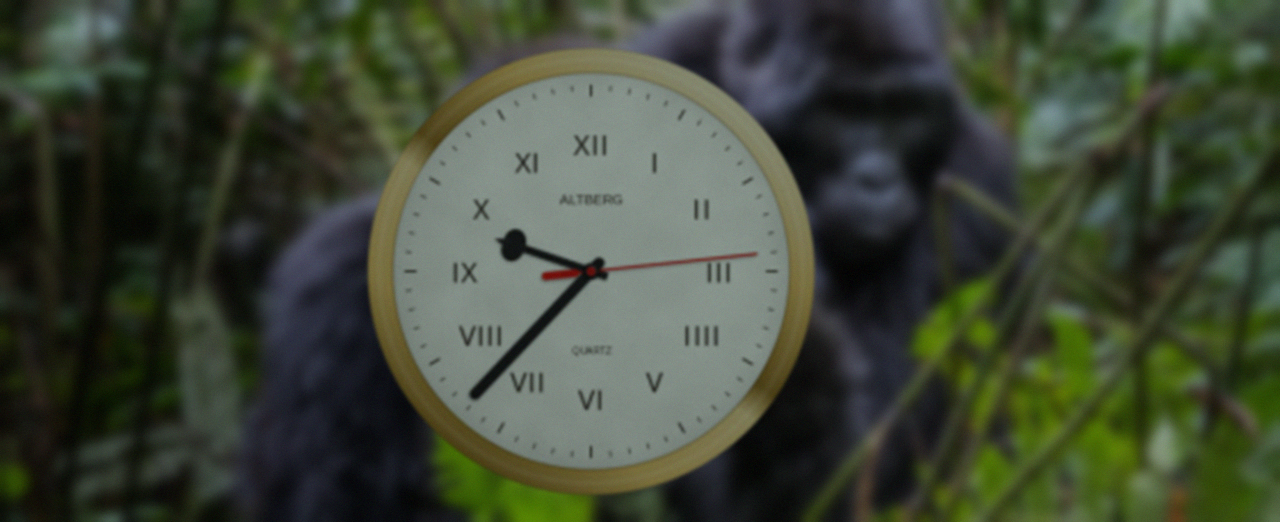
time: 9:37:14
